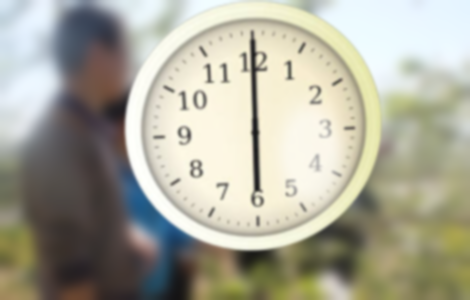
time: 6:00
